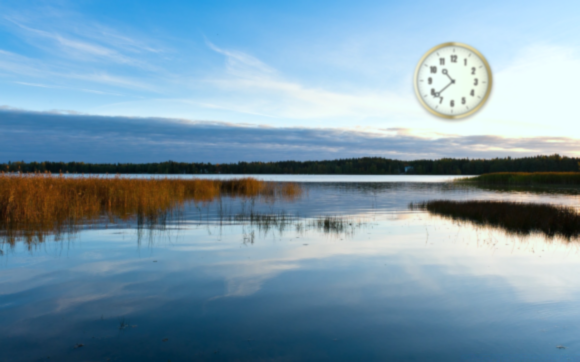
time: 10:38
